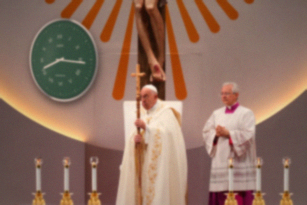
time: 8:16
